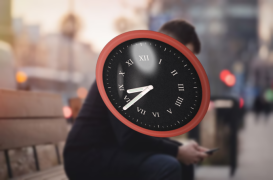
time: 8:39
